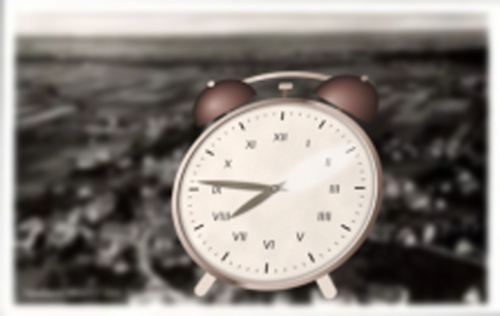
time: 7:46
